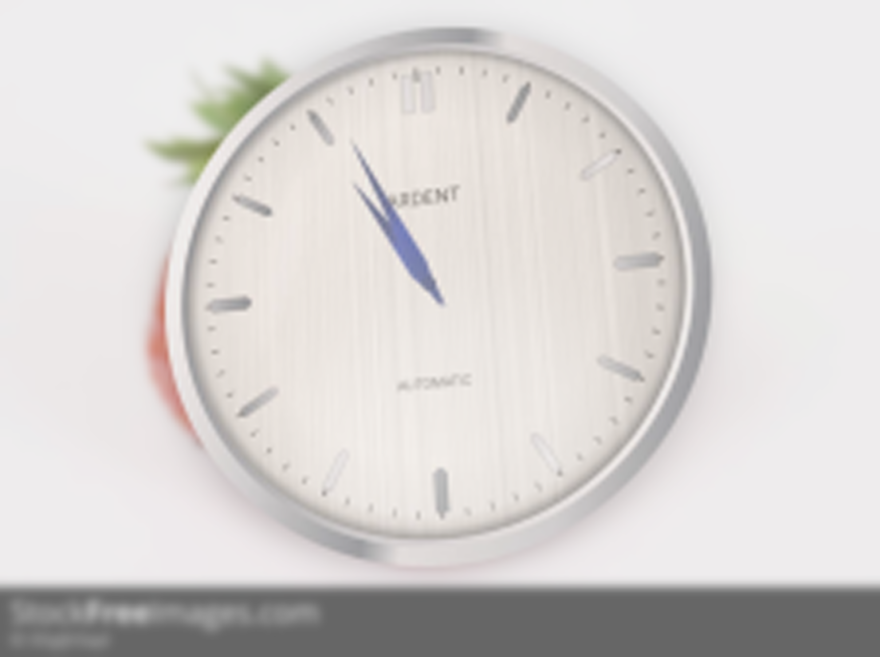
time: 10:56
